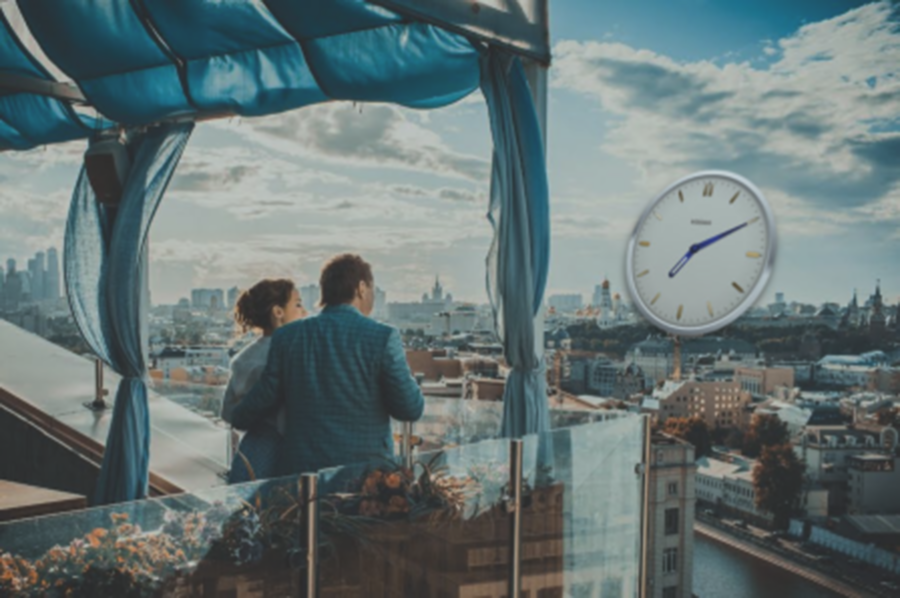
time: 7:10
